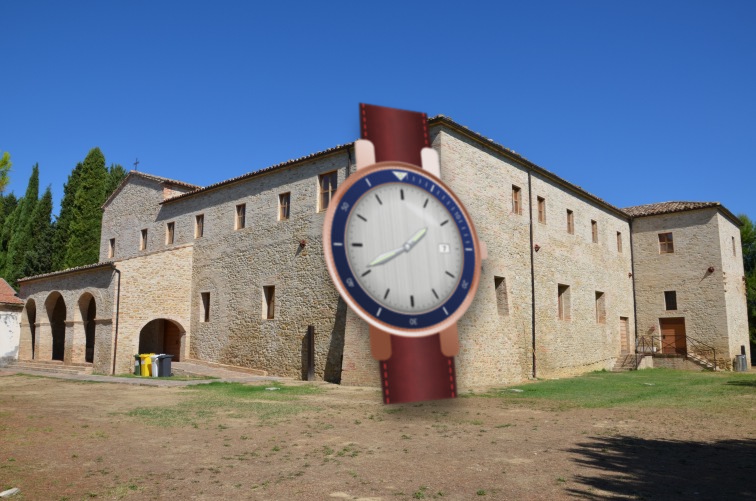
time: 1:41
